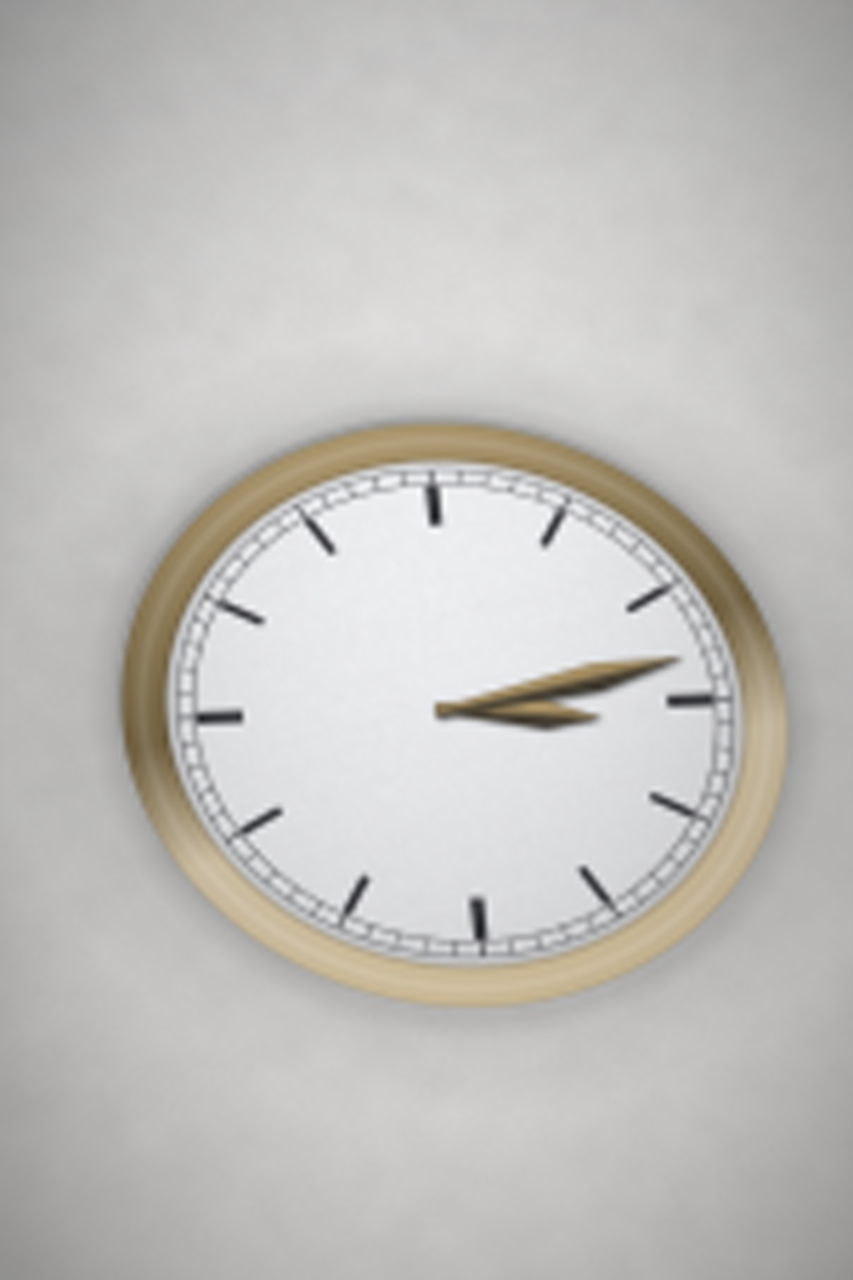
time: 3:13
